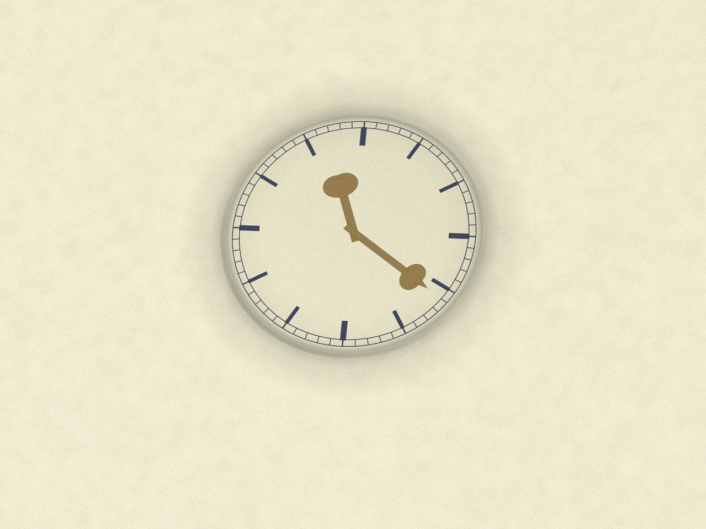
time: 11:21
